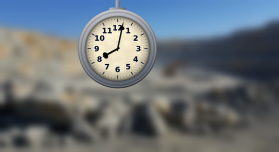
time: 8:02
